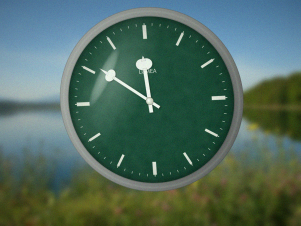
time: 11:51
